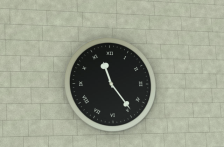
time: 11:24
